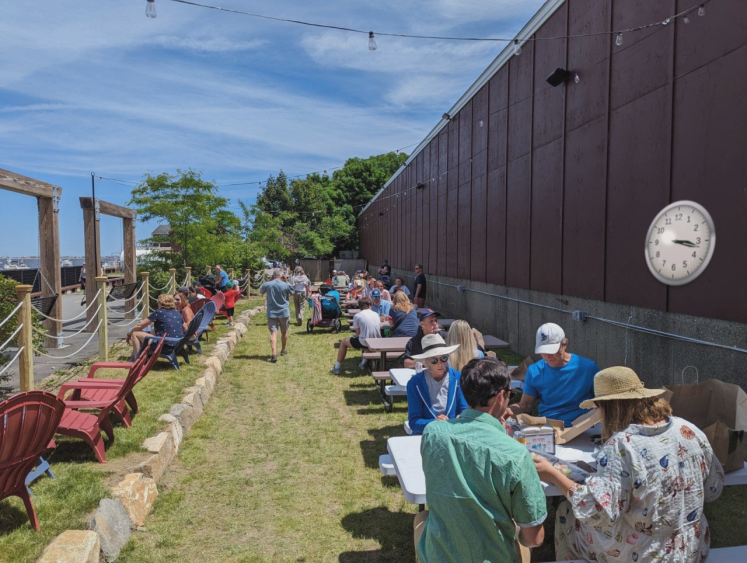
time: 3:17
